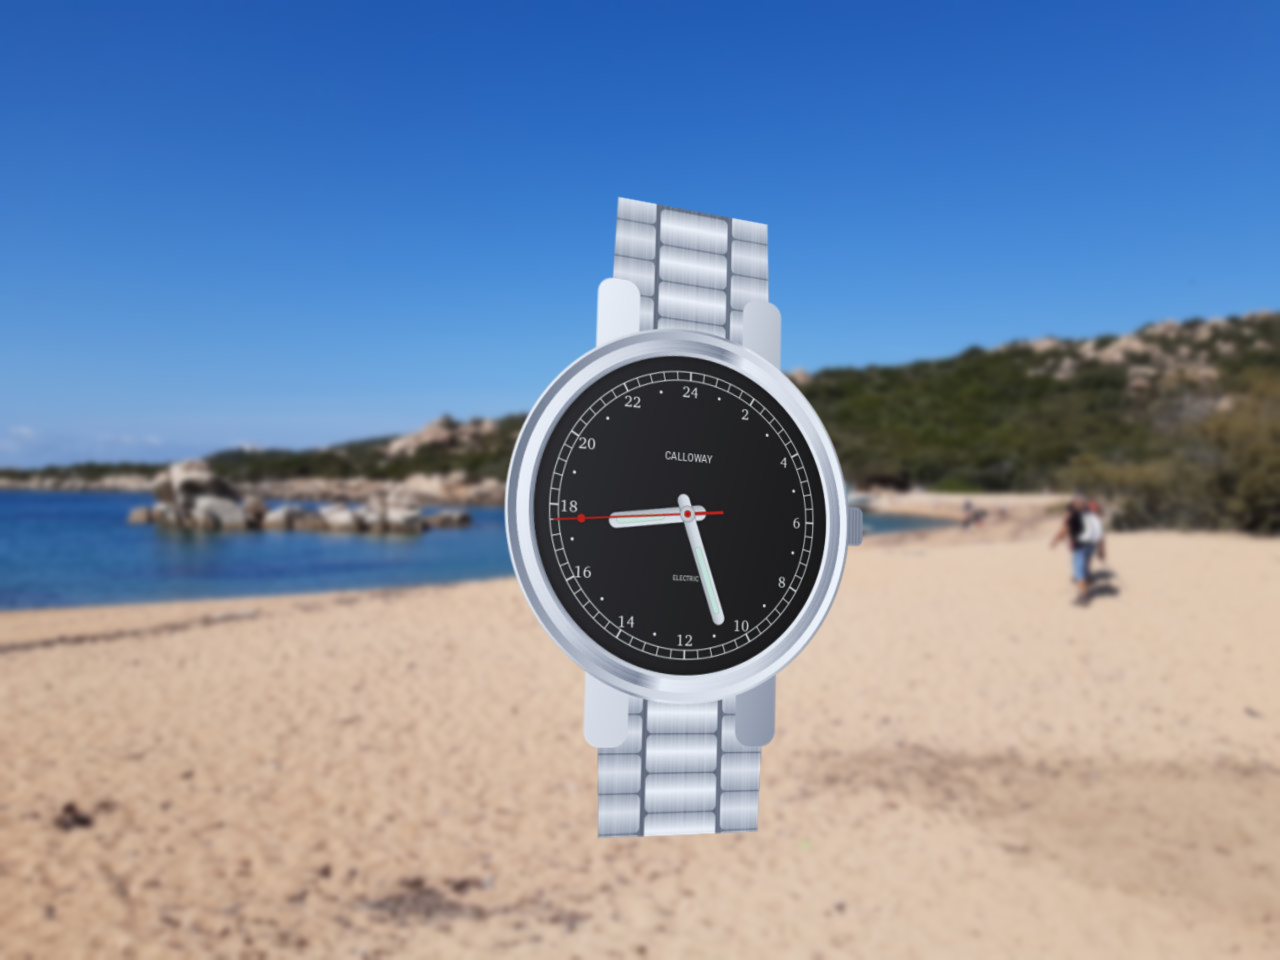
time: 17:26:44
